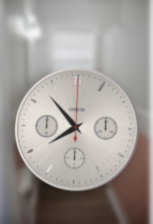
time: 7:53
